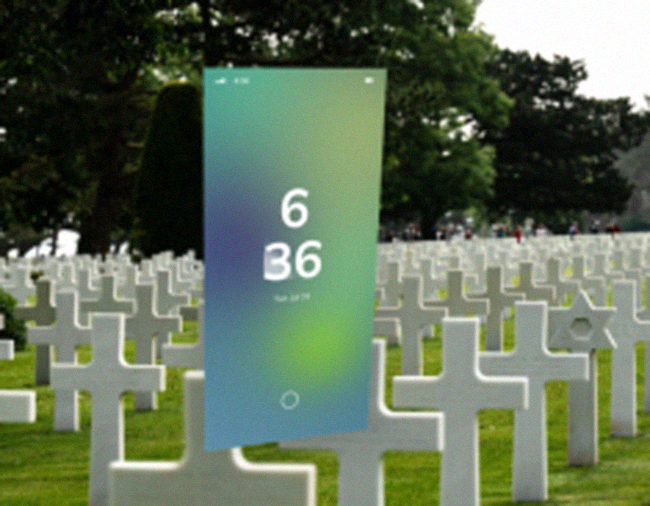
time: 6:36
